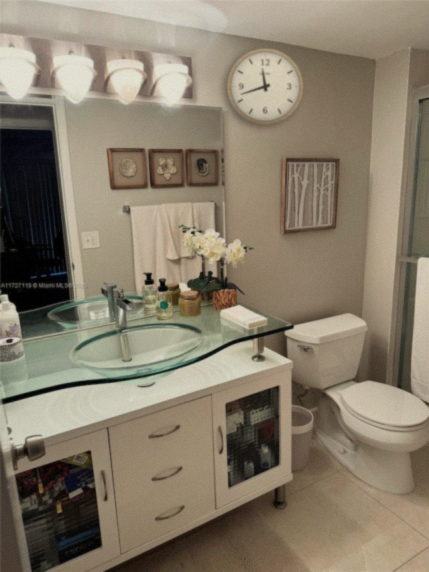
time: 11:42
